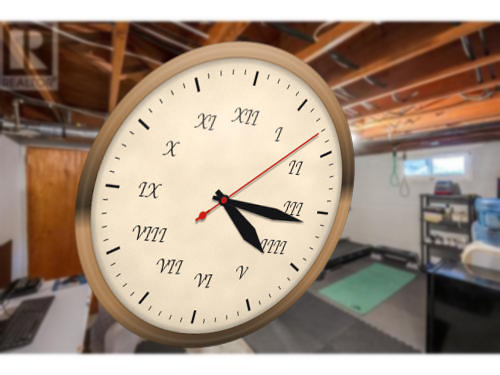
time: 4:16:08
